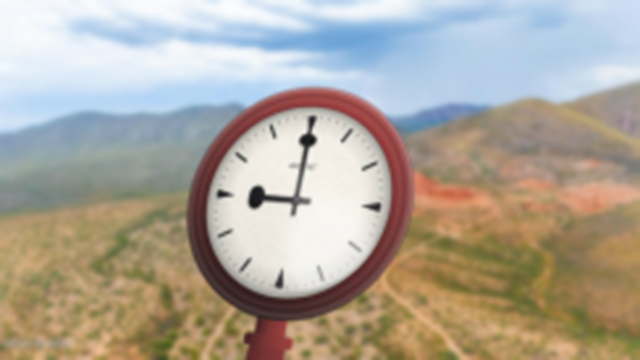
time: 9:00
